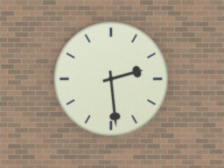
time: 2:29
